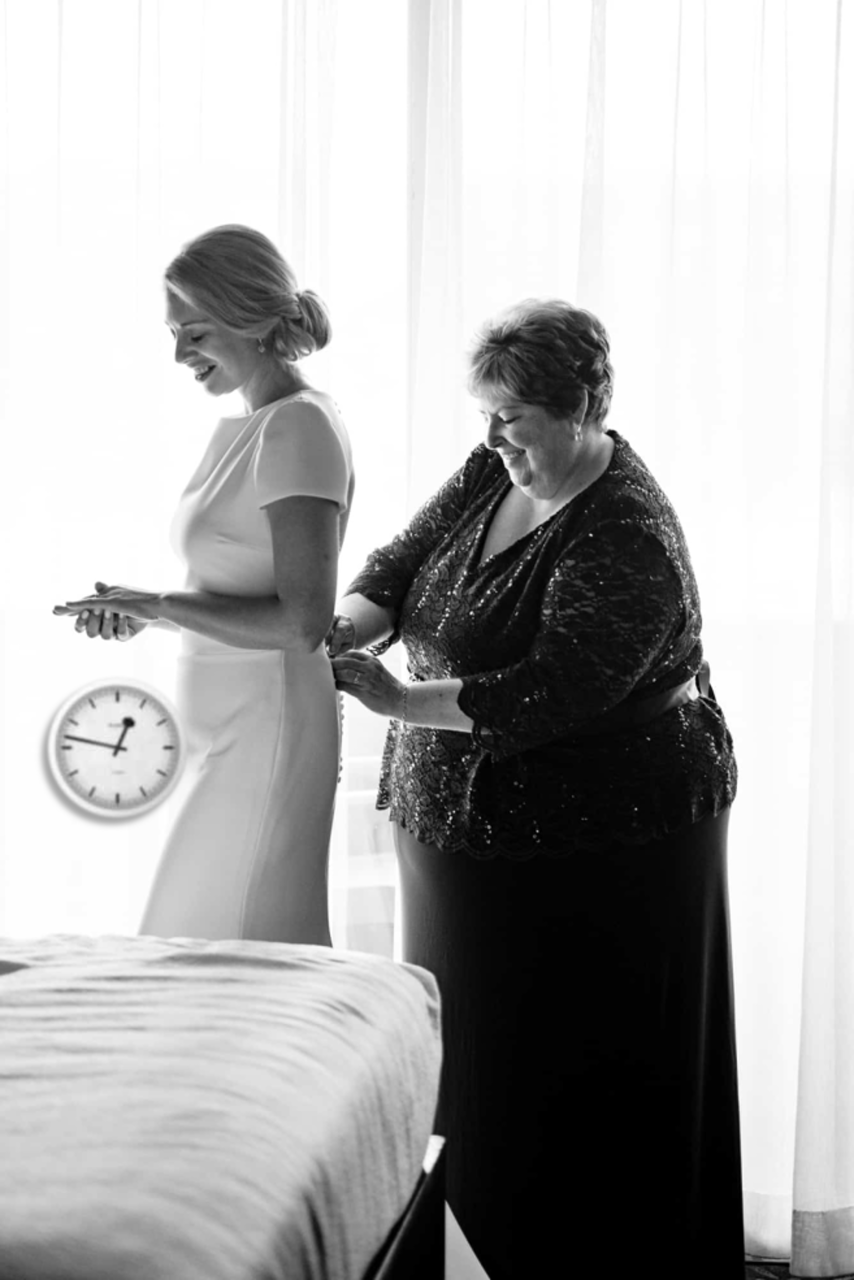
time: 12:47
